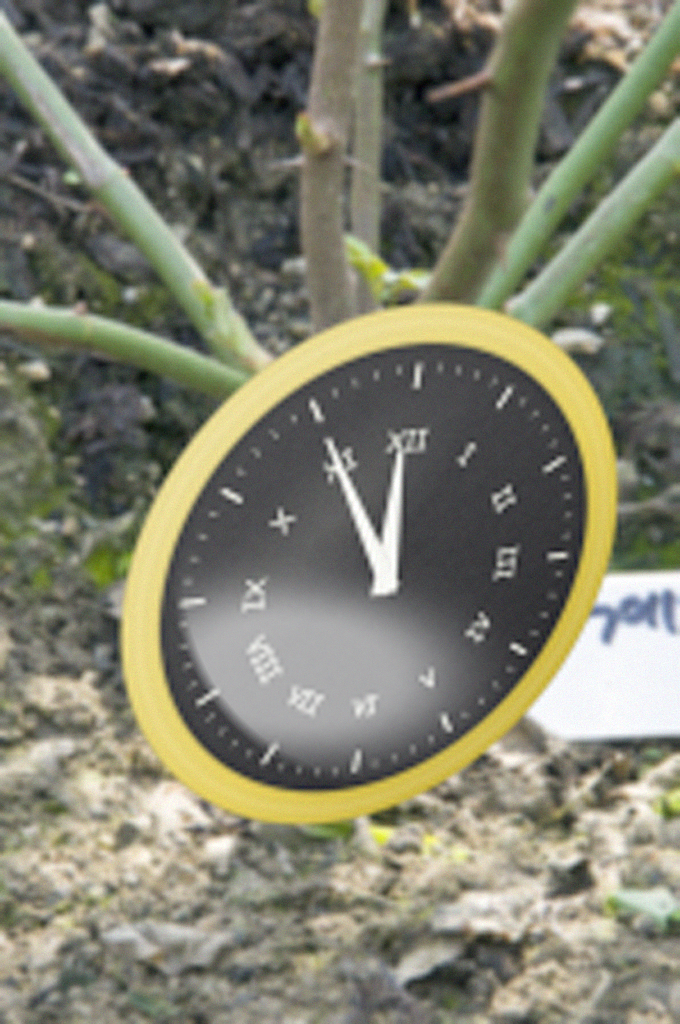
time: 11:55
